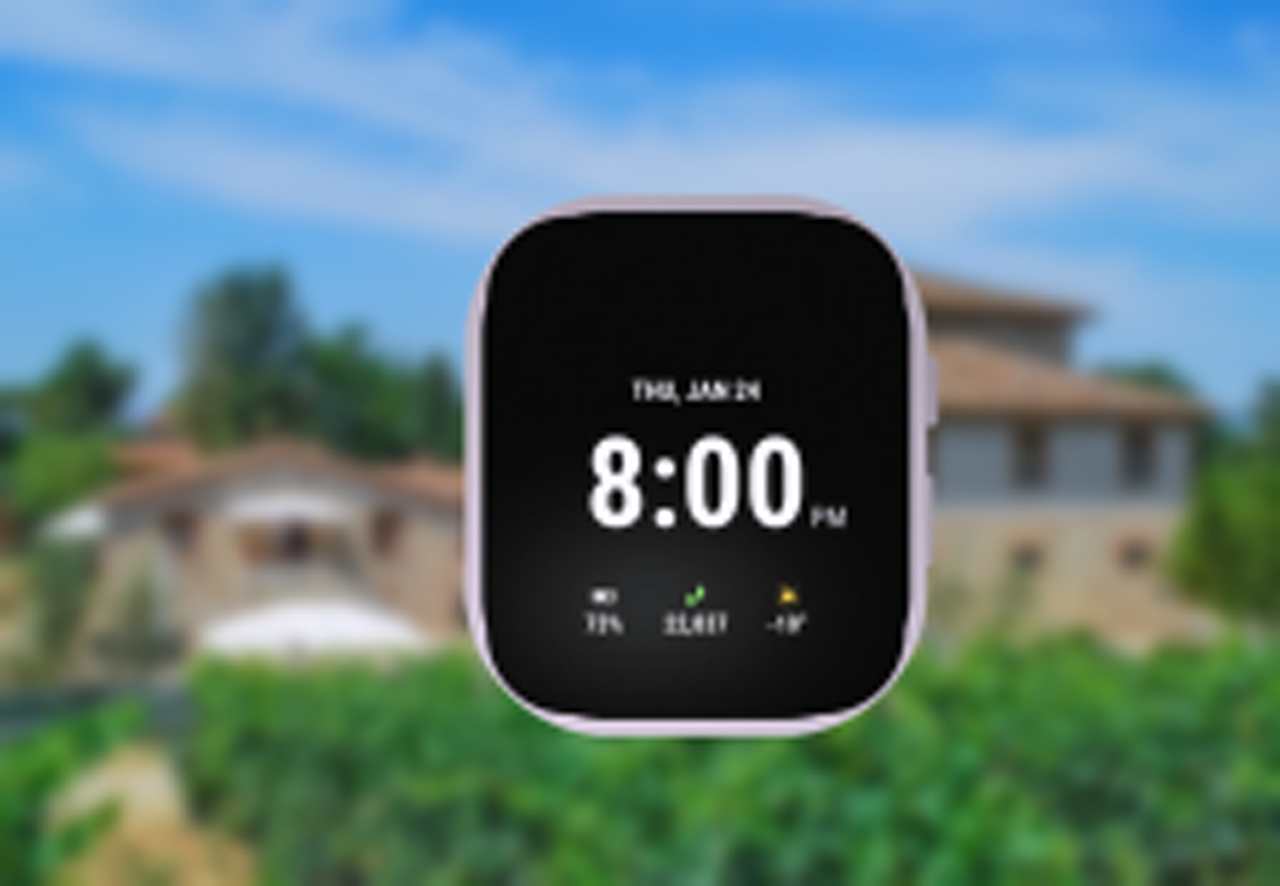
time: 8:00
